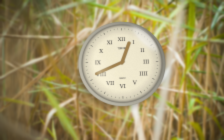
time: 12:41
